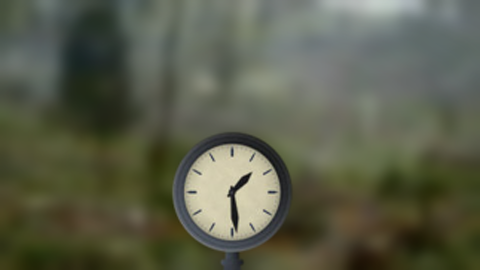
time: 1:29
